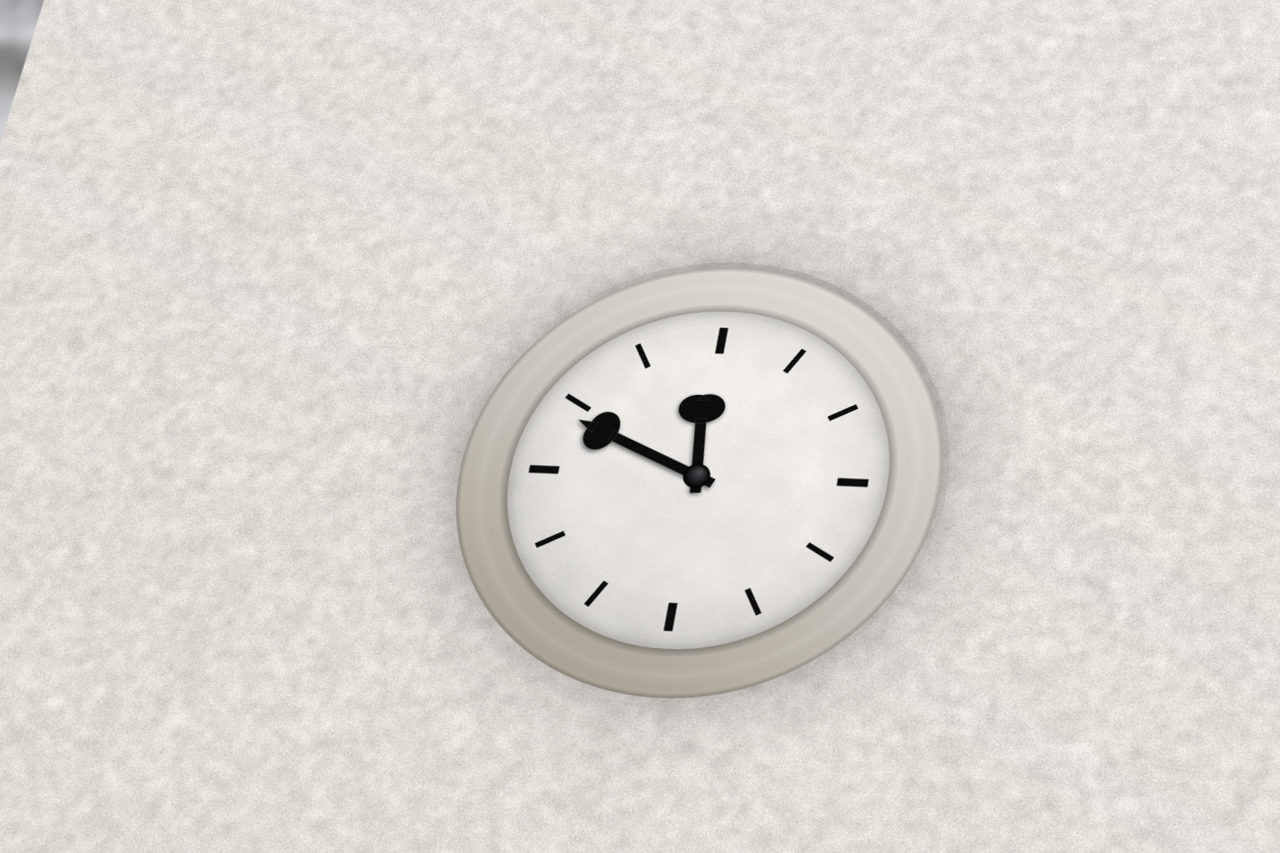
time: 11:49
